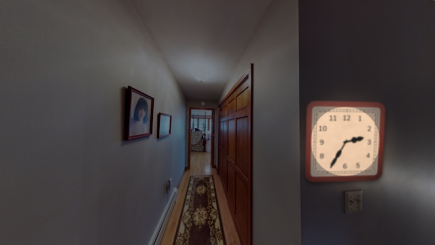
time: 2:35
